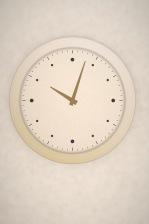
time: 10:03
